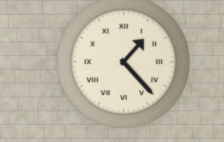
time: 1:23
